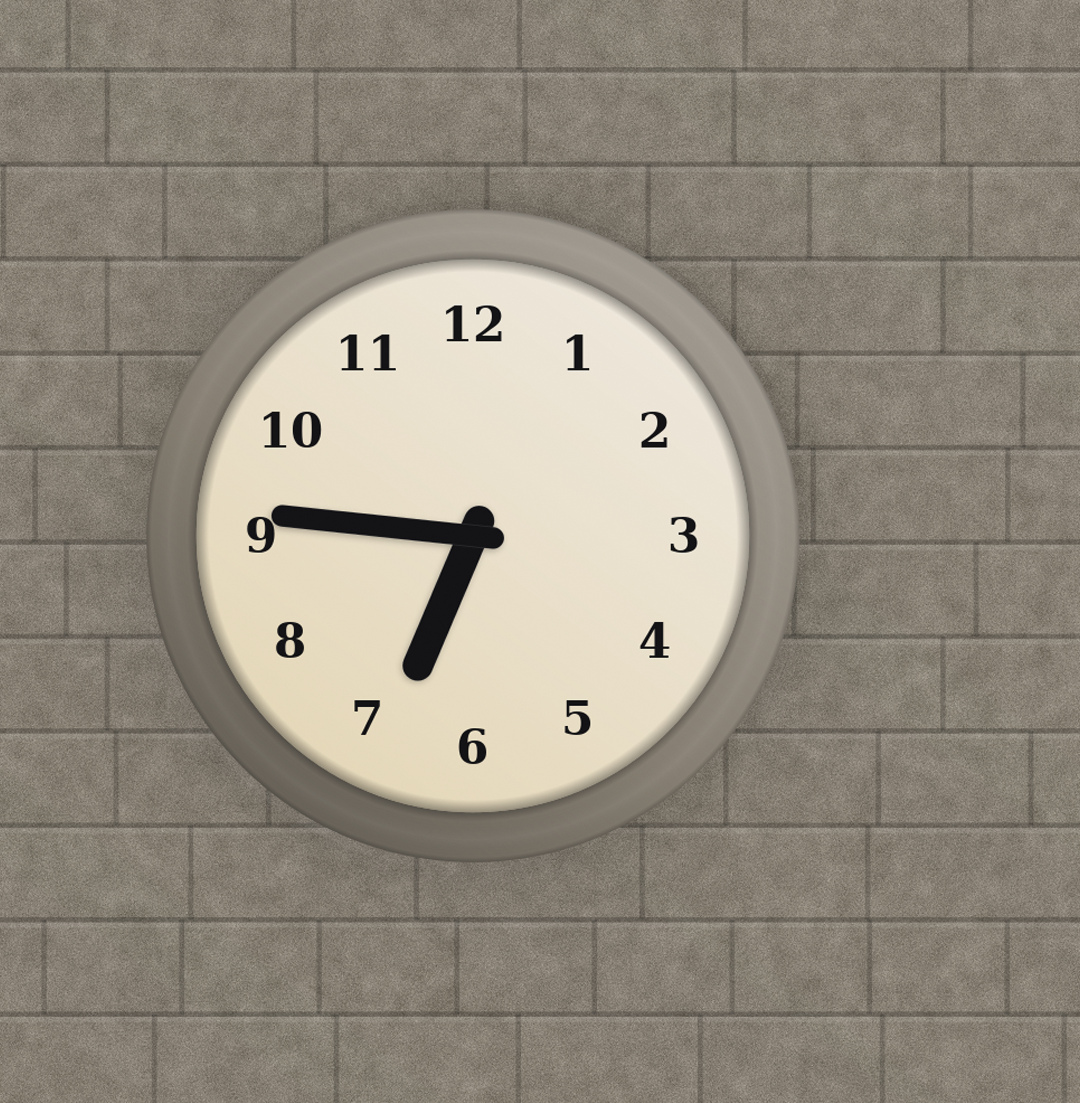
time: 6:46
